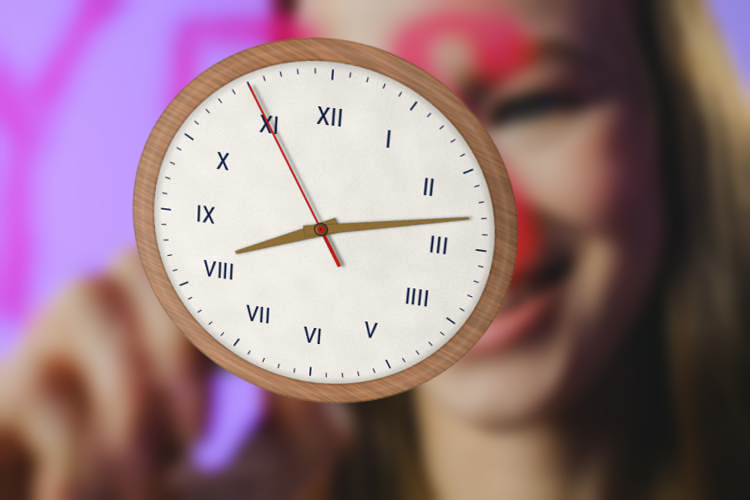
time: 8:12:55
